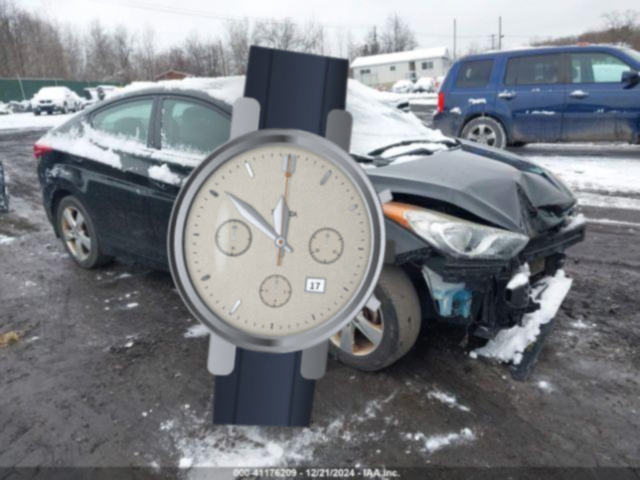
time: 11:51
